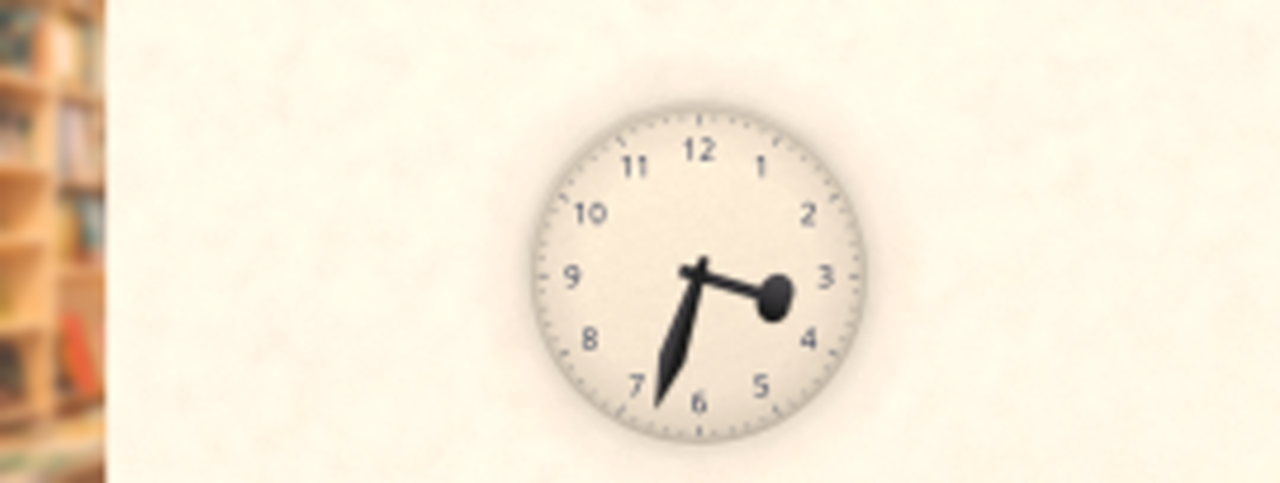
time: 3:33
